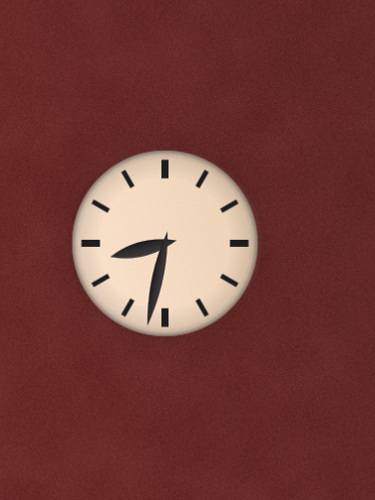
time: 8:32
